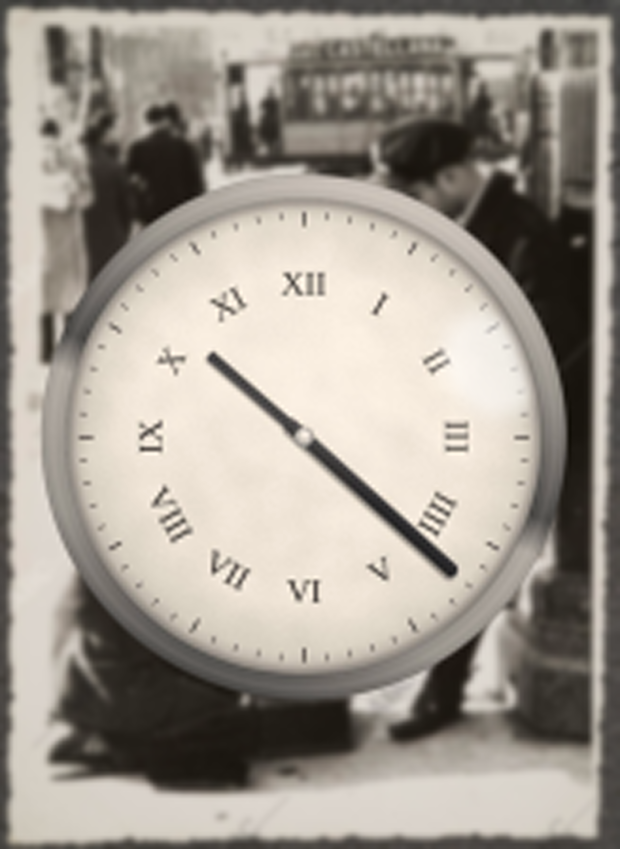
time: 10:22
